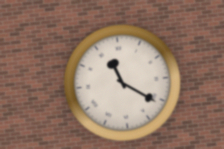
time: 11:21
